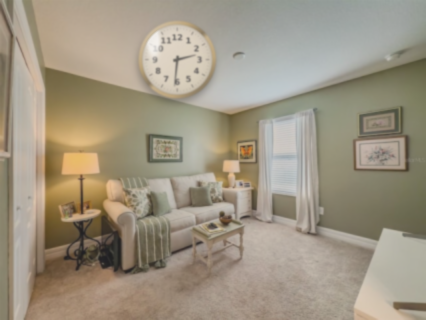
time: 2:31
